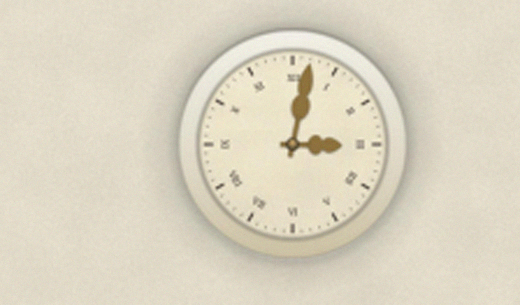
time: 3:02
